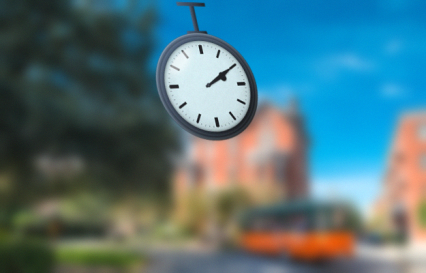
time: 2:10
